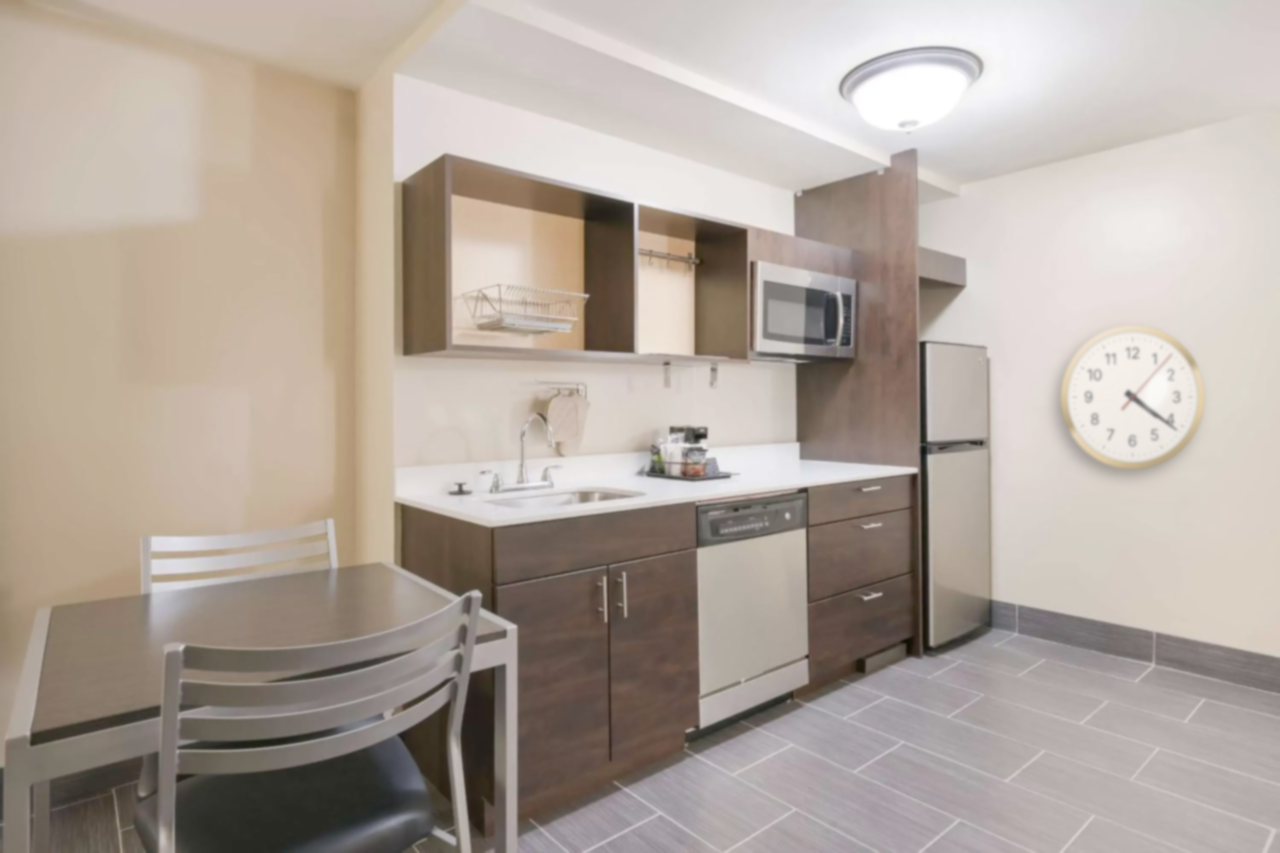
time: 4:21:07
